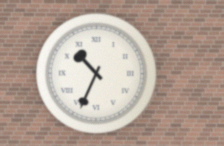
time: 10:34
